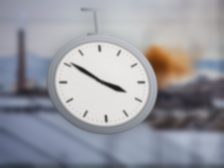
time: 3:51
